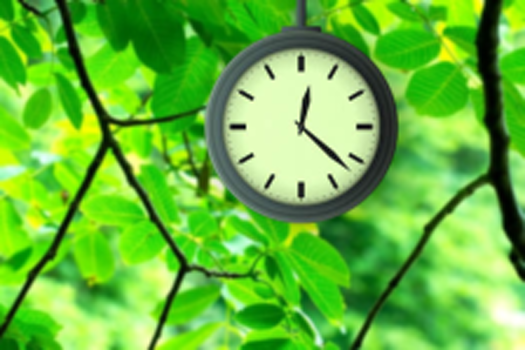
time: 12:22
